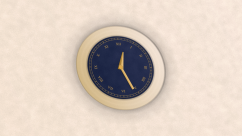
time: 12:26
